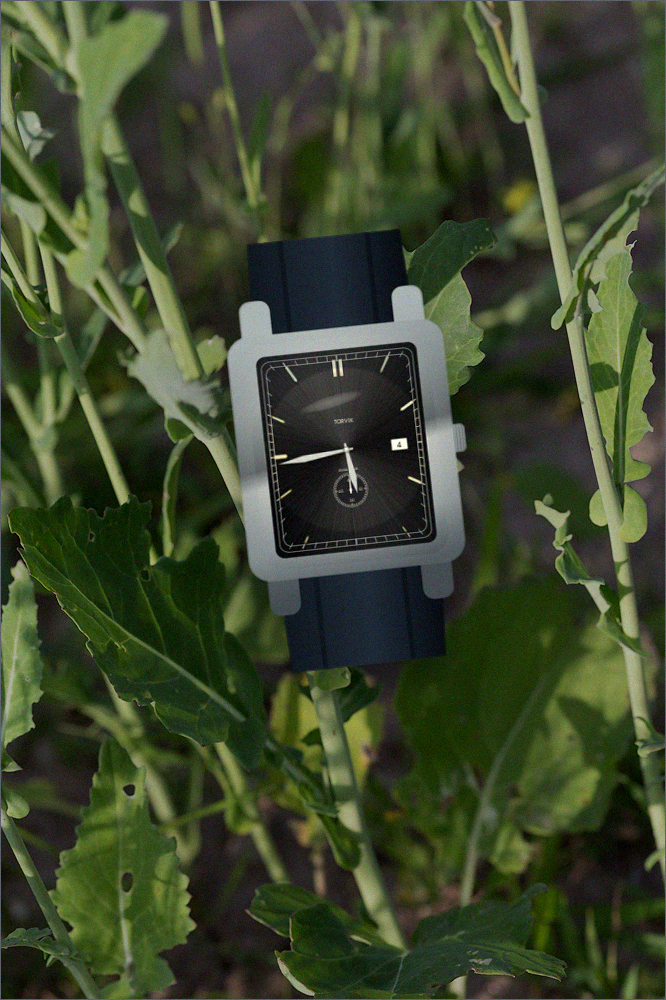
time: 5:44
